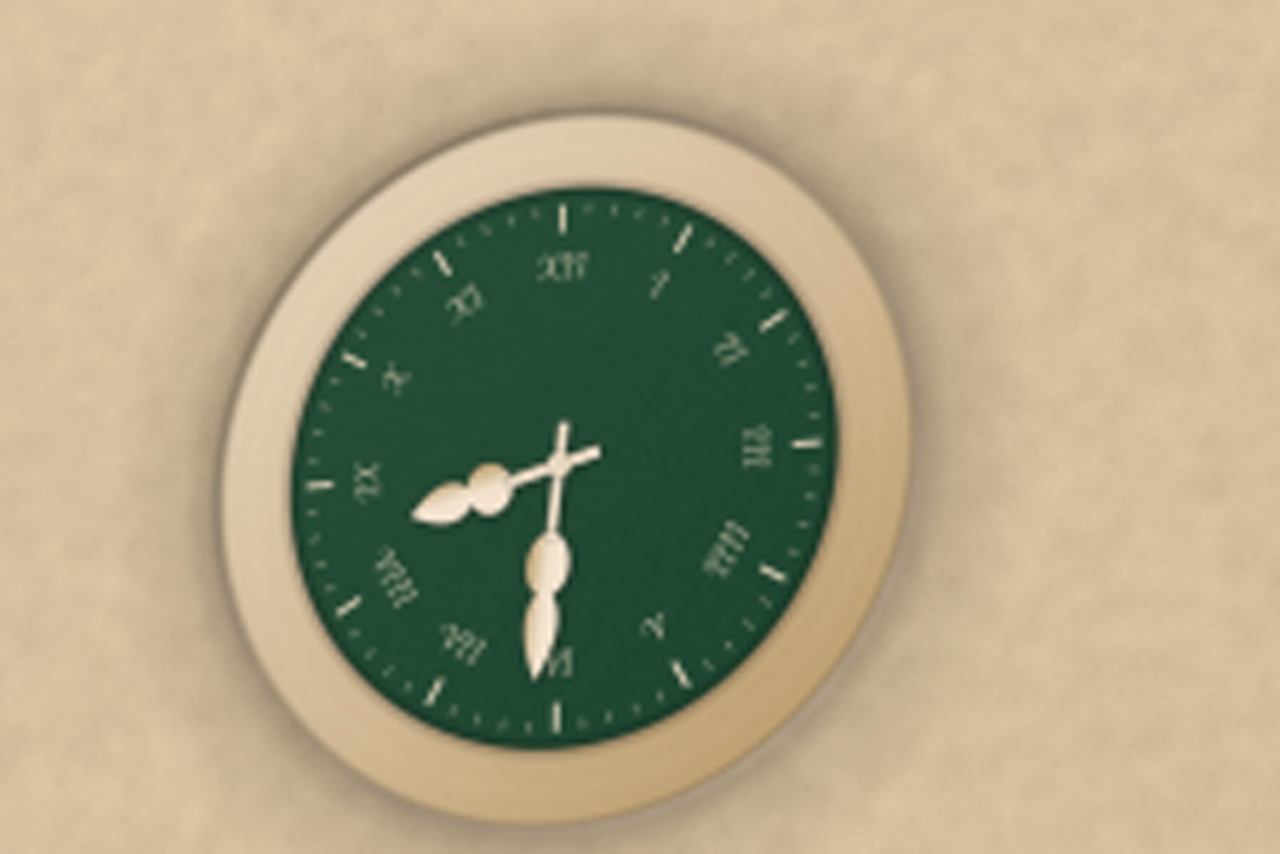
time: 8:31
